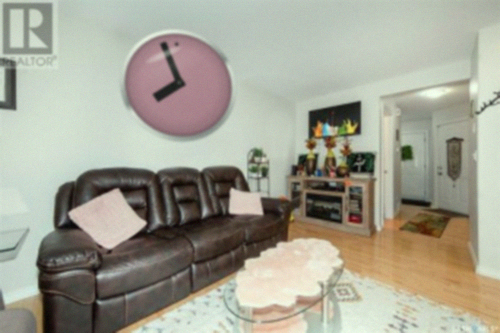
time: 7:57
